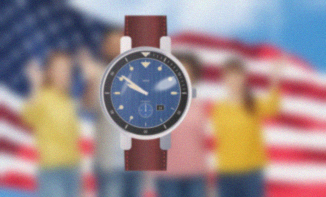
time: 9:51
